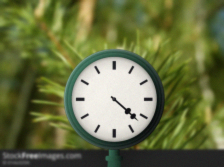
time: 4:22
